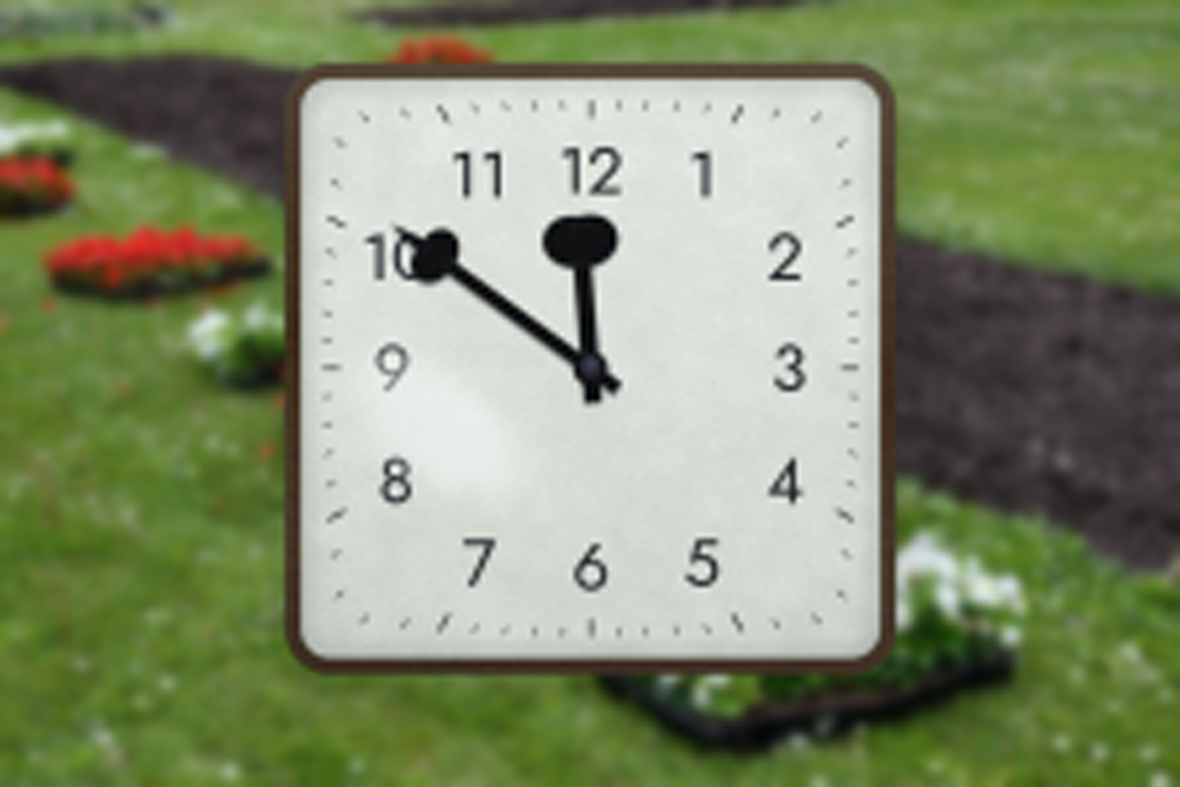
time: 11:51
